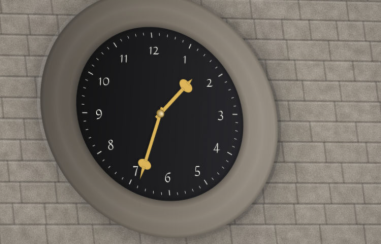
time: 1:34
